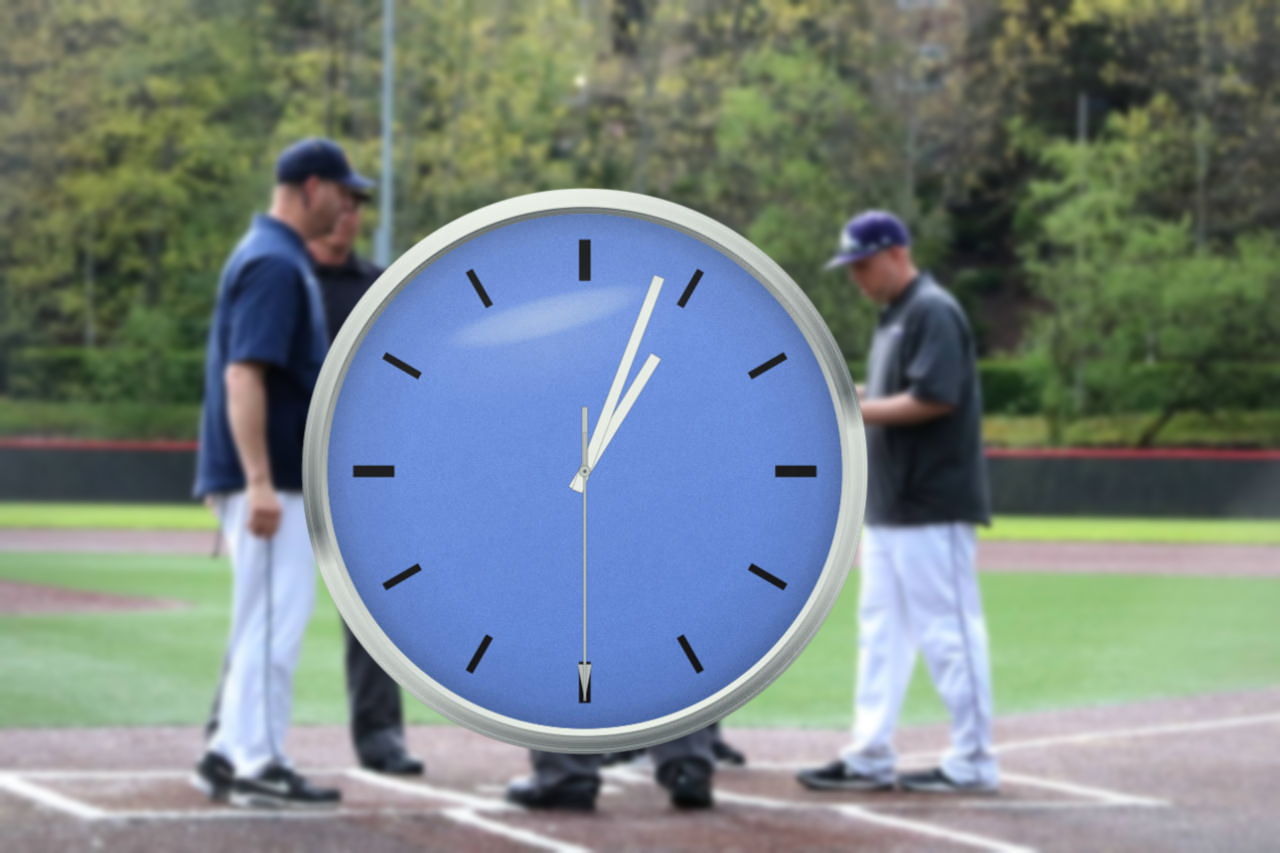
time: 1:03:30
